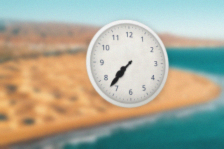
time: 7:37
